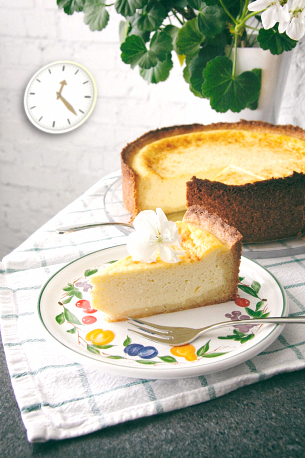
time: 12:22
